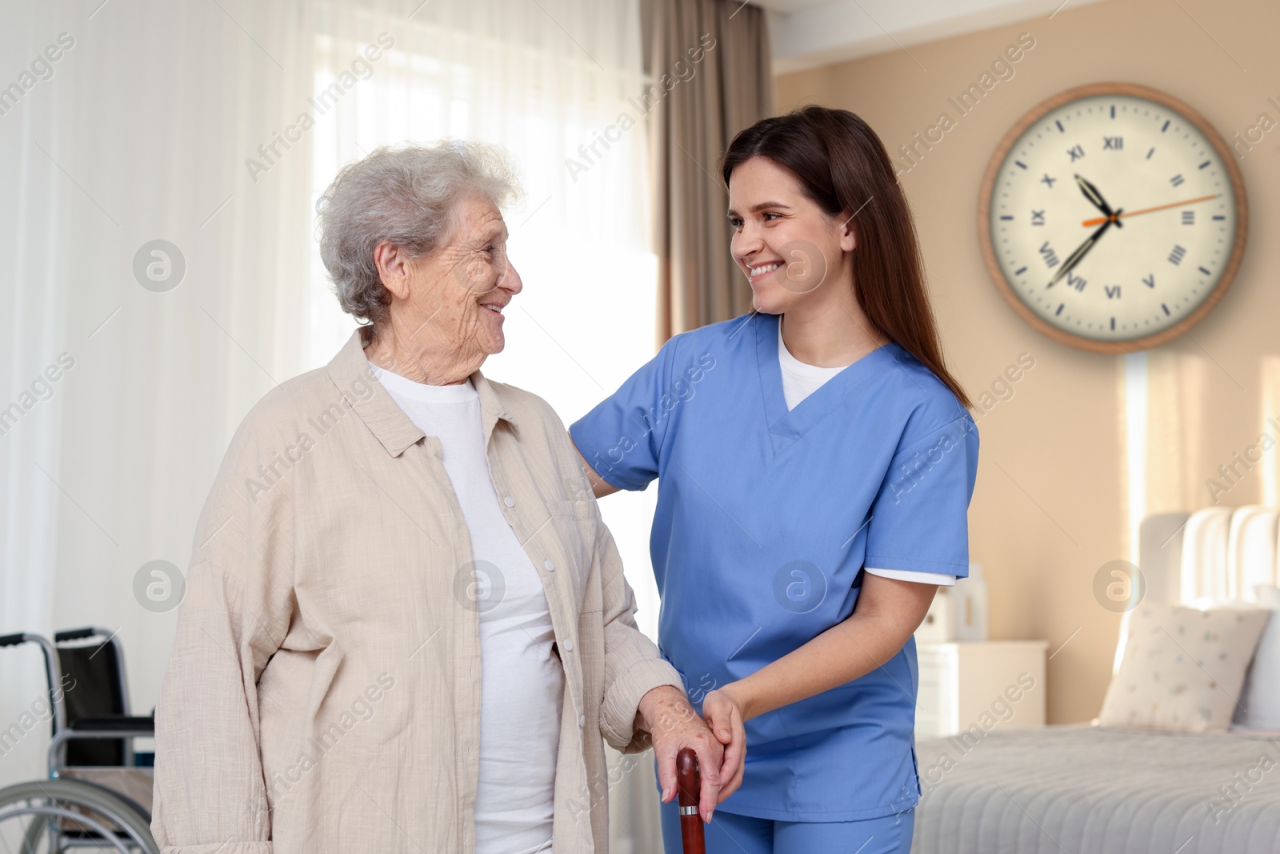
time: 10:37:13
